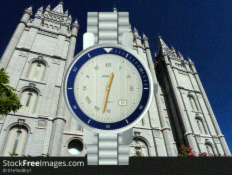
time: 12:32
